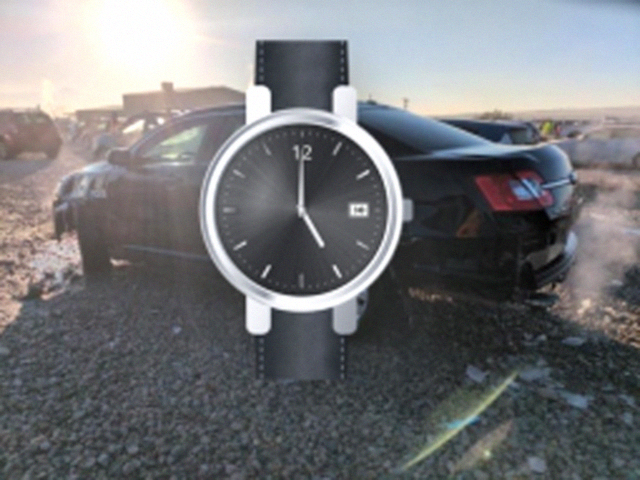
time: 5:00
